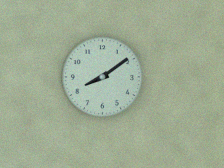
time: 8:09
